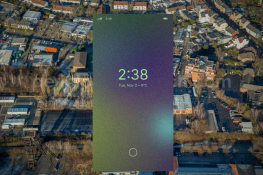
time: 2:38
